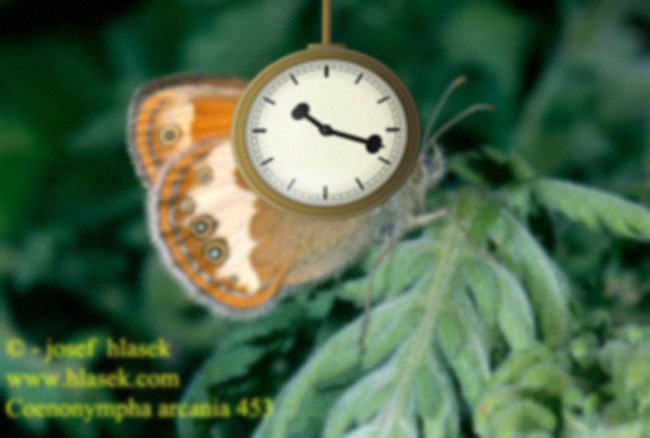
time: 10:18
